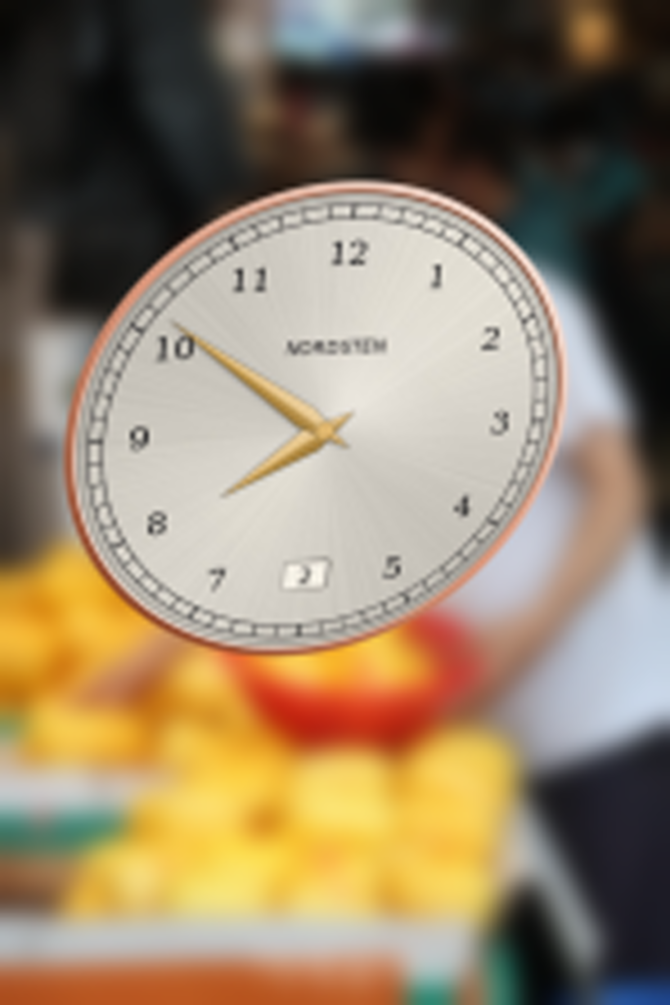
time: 7:51
